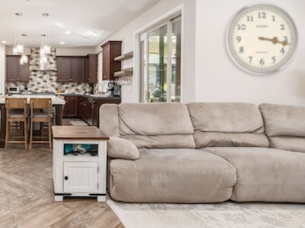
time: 3:17
